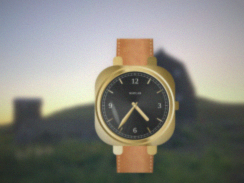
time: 4:36
